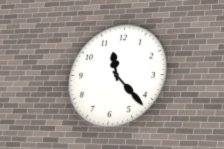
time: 11:22
